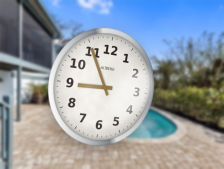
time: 8:55
